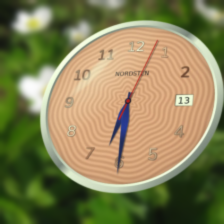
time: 6:30:03
